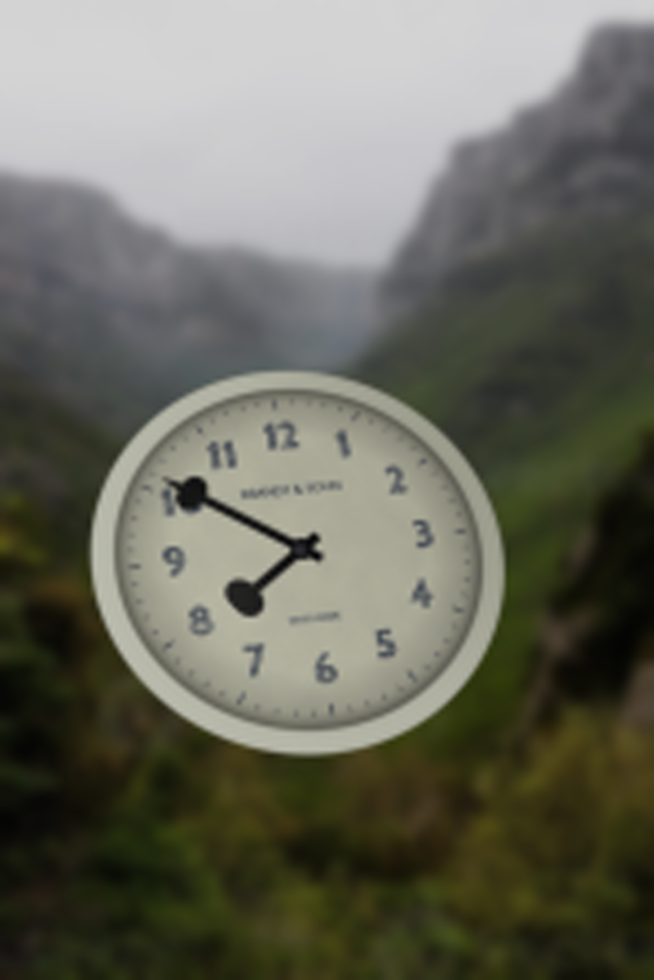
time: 7:51
